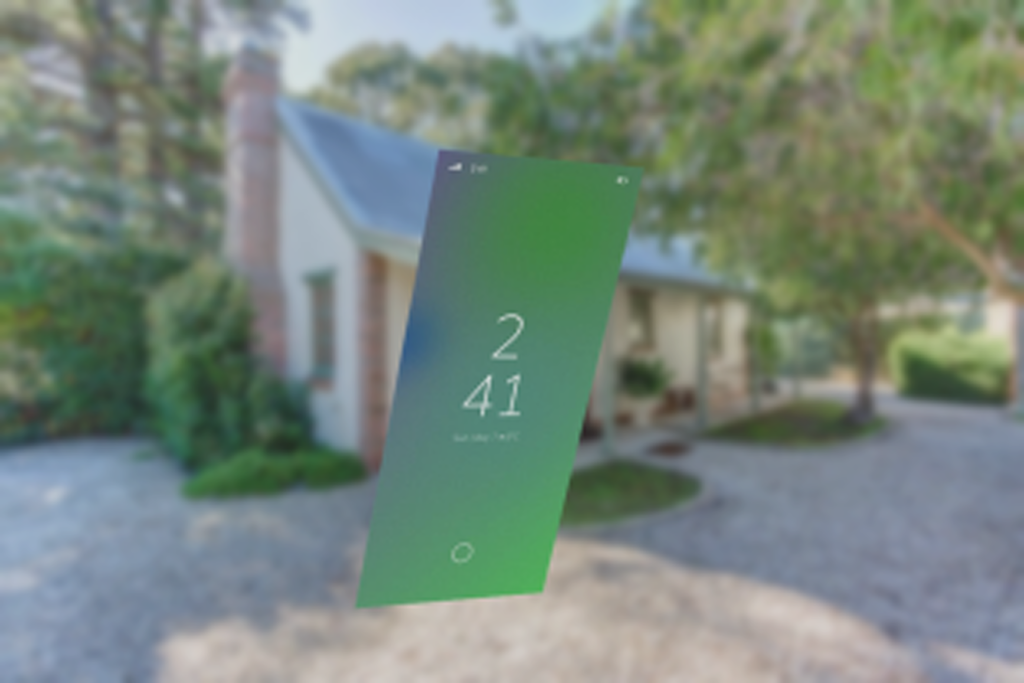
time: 2:41
